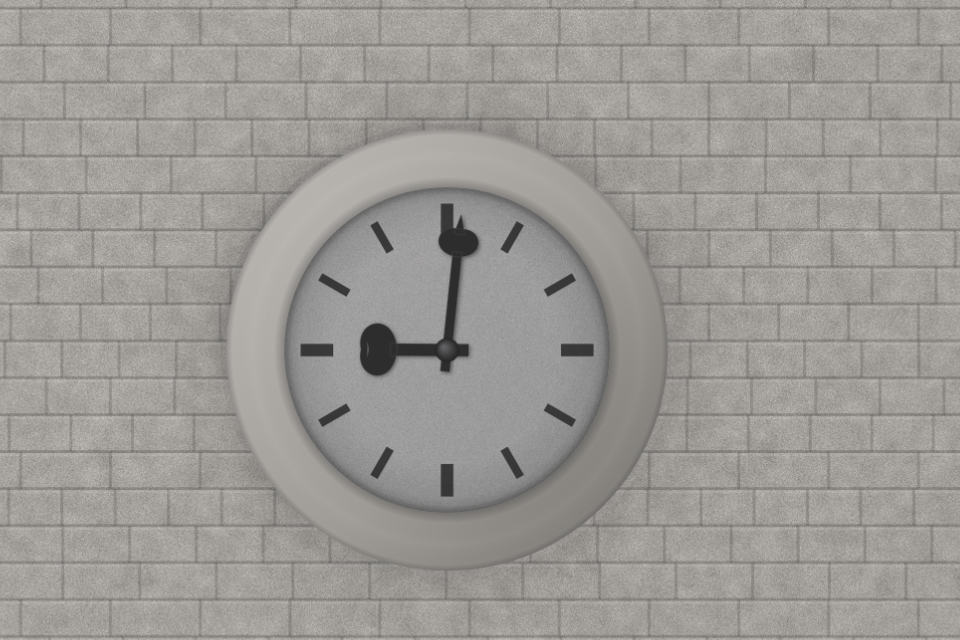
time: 9:01
